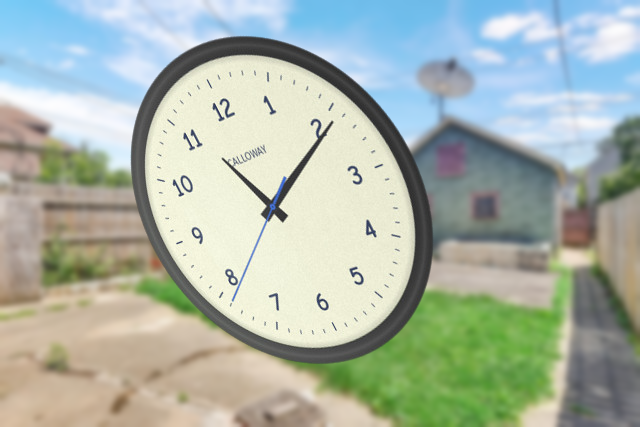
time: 11:10:39
